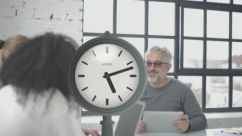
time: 5:12
